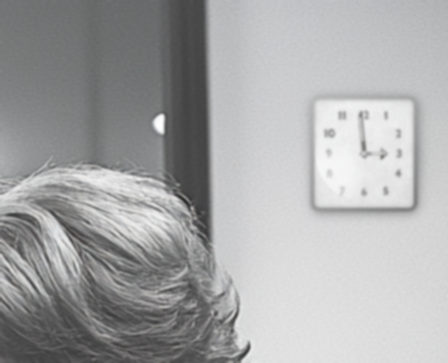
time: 2:59
